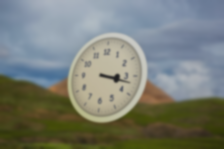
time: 3:17
